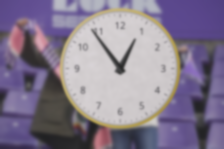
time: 12:54
